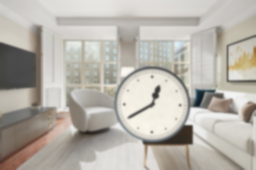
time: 12:40
